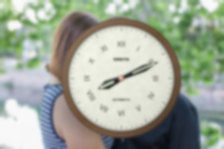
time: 8:11
